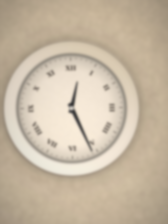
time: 12:26
